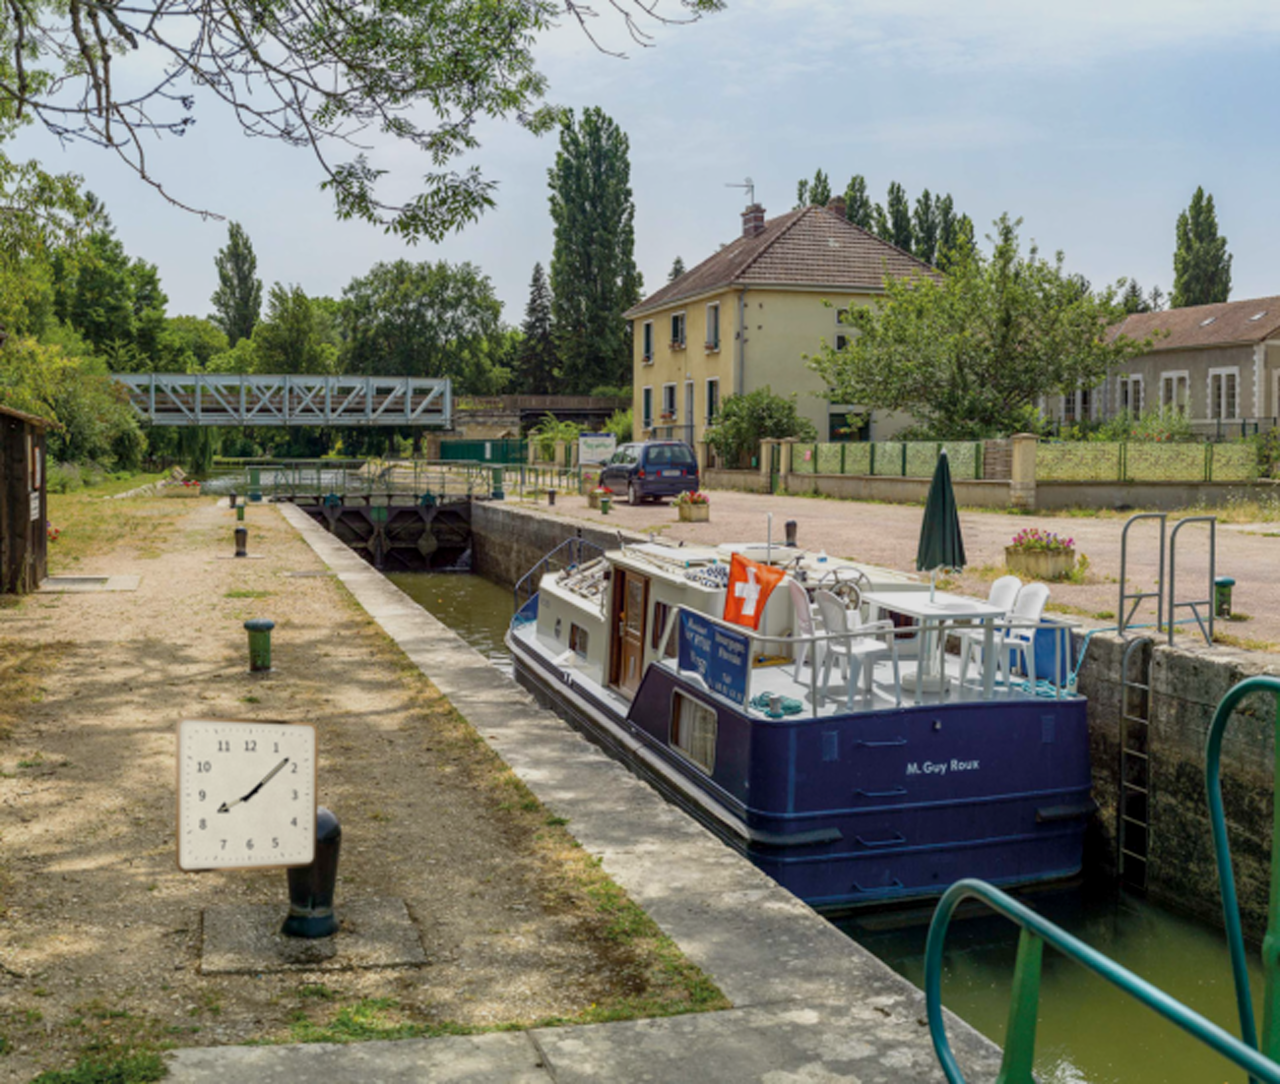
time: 8:08
